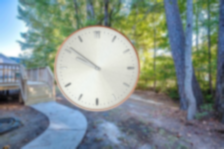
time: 9:51
